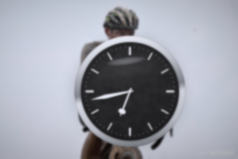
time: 6:43
